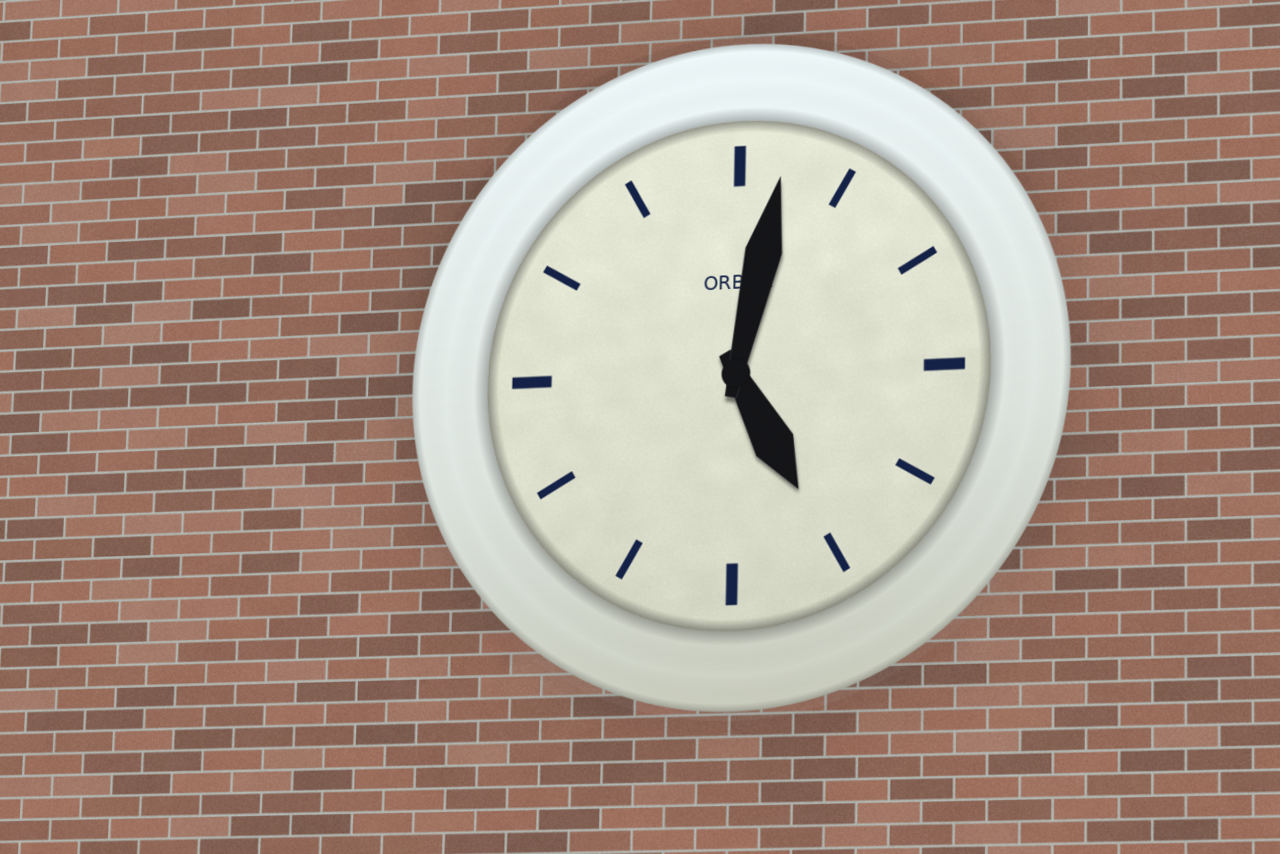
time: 5:02
